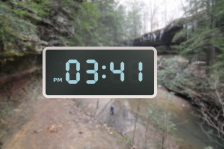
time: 3:41
